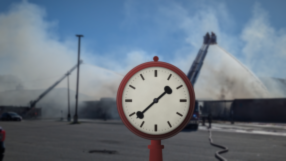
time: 1:38
